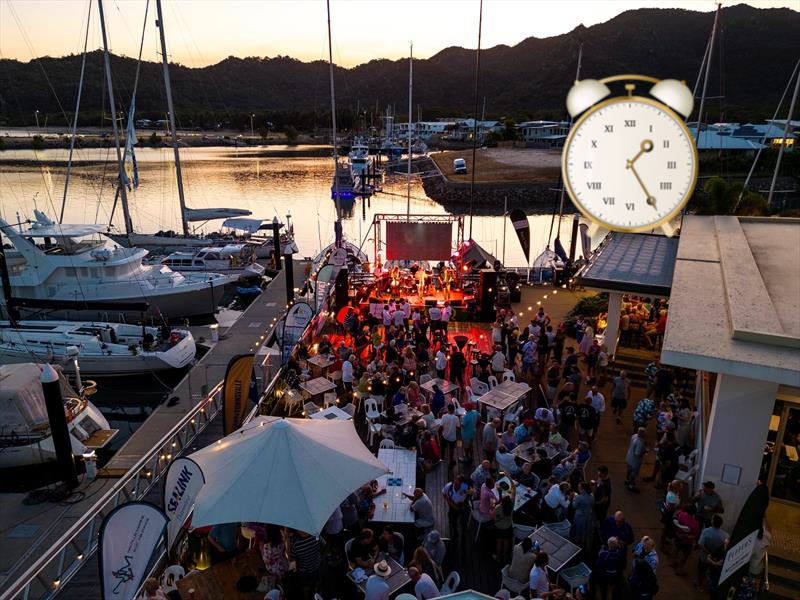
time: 1:25
